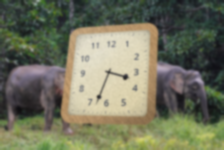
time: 3:33
